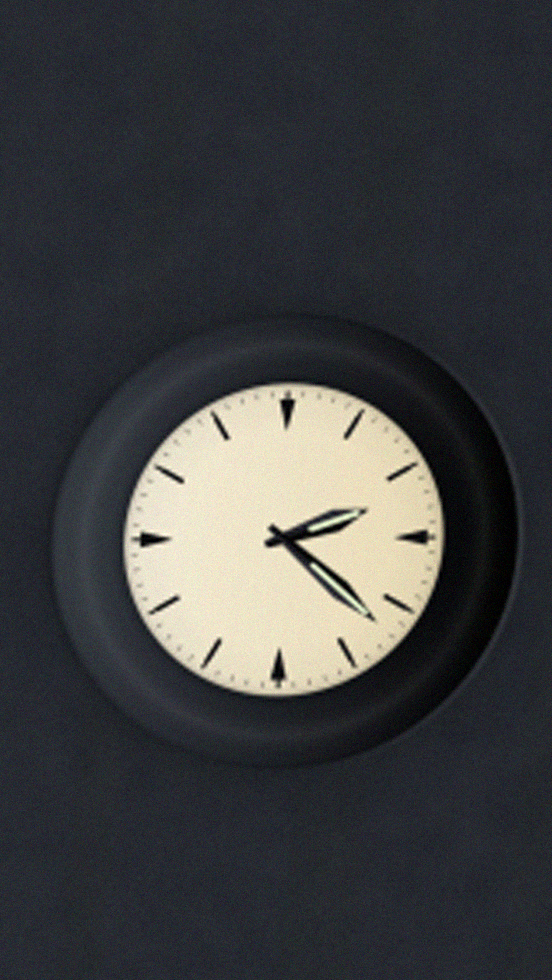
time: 2:22
